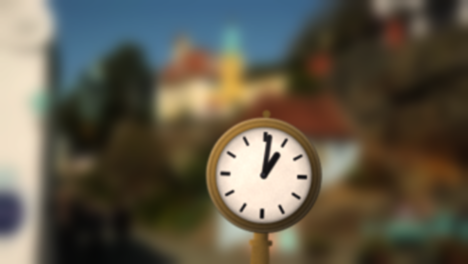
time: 1:01
